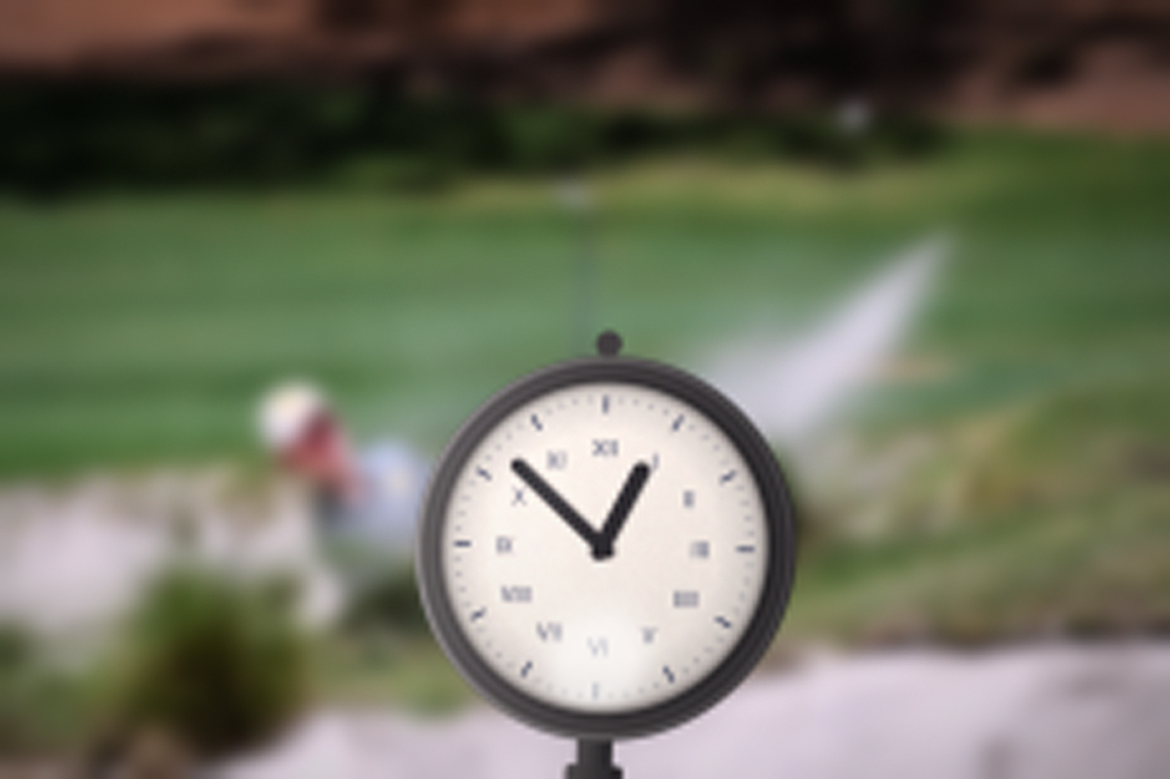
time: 12:52
